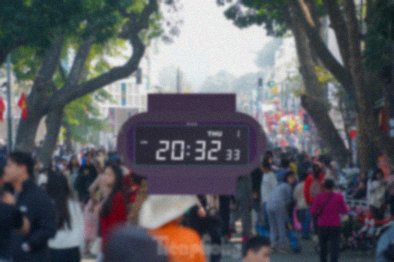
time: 20:32
